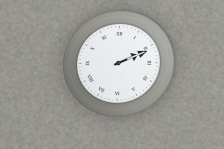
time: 2:11
